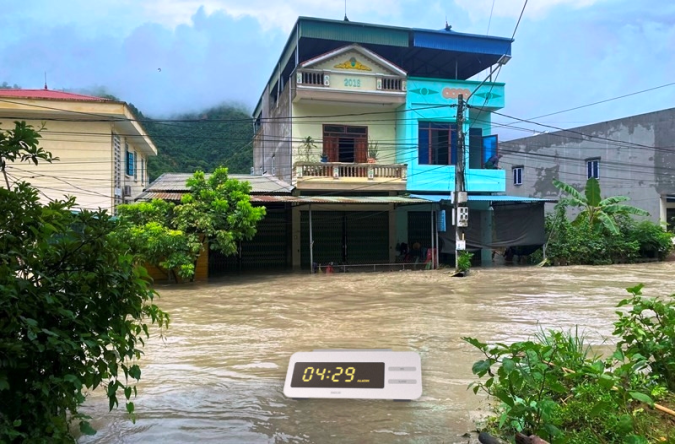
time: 4:29
